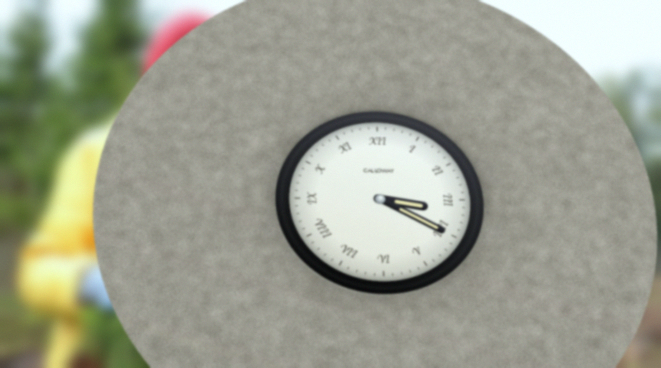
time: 3:20
